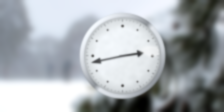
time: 2:43
